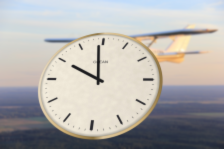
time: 9:59
